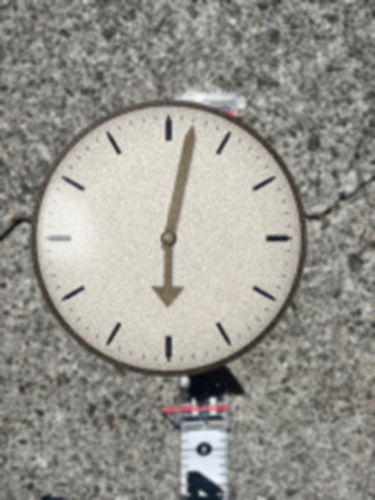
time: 6:02
